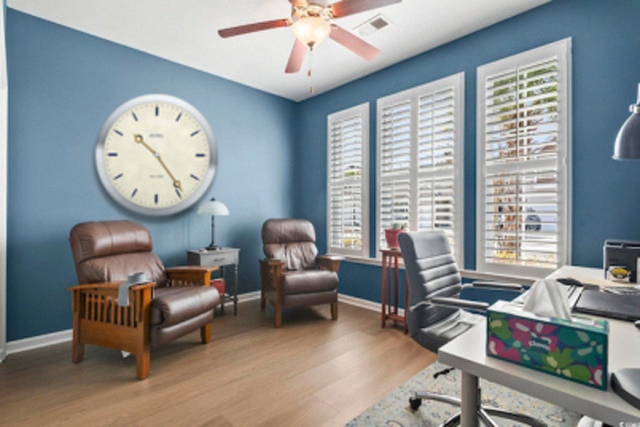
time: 10:24
